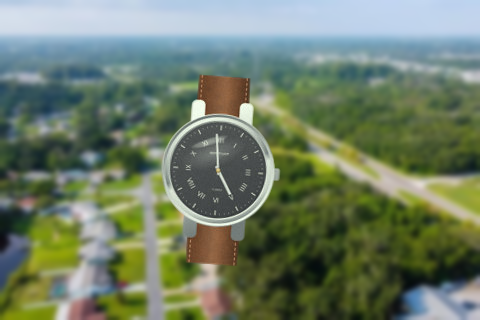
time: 4:59
